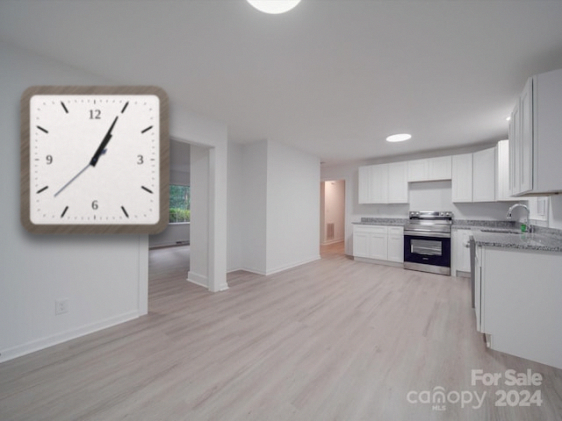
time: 1:04:38
